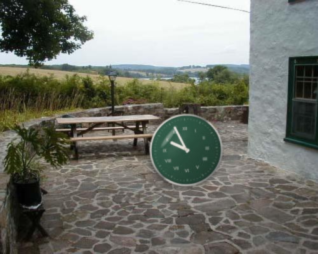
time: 9:56
